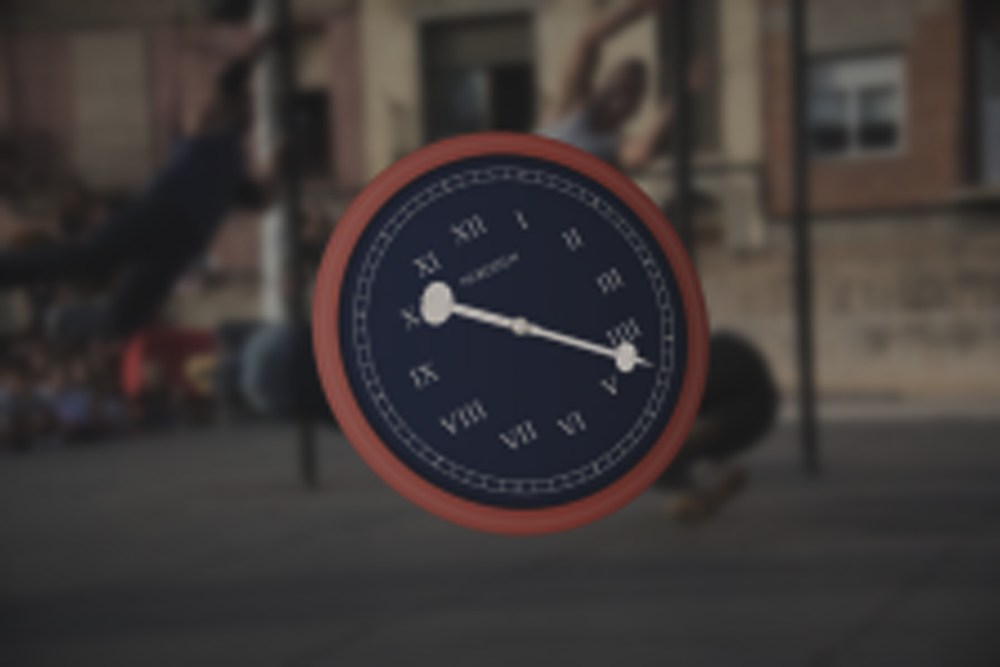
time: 10:22
